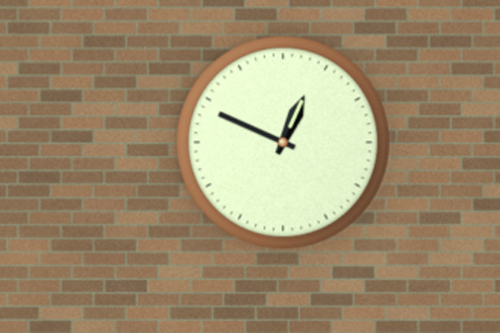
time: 12:49
